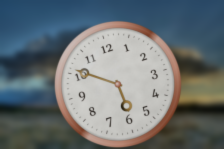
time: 5:51
